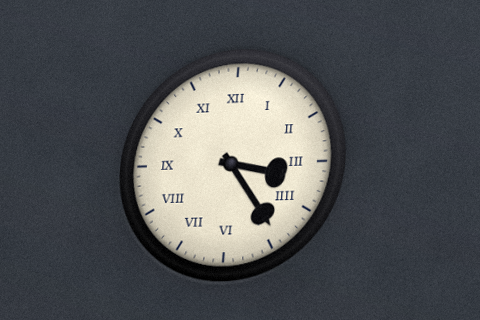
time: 3:24
